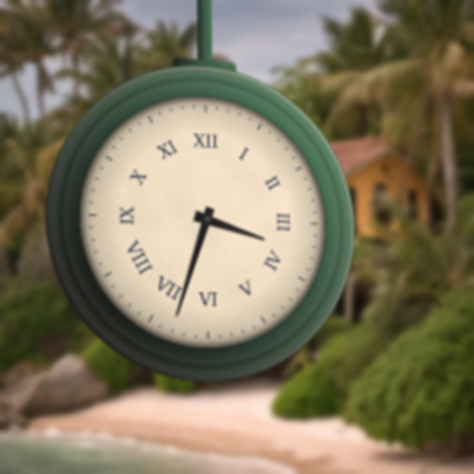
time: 3:33
